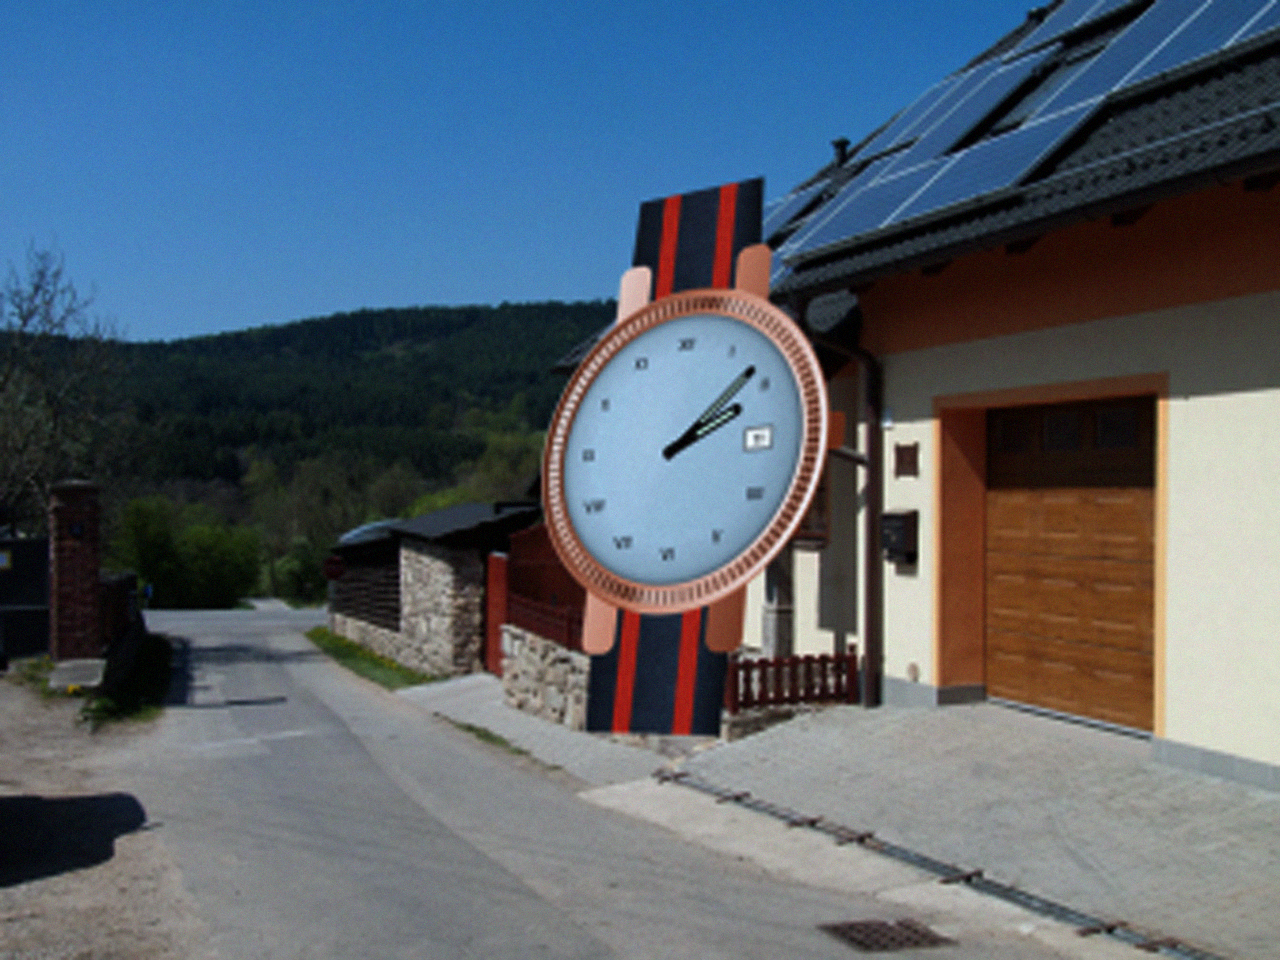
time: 2:08
